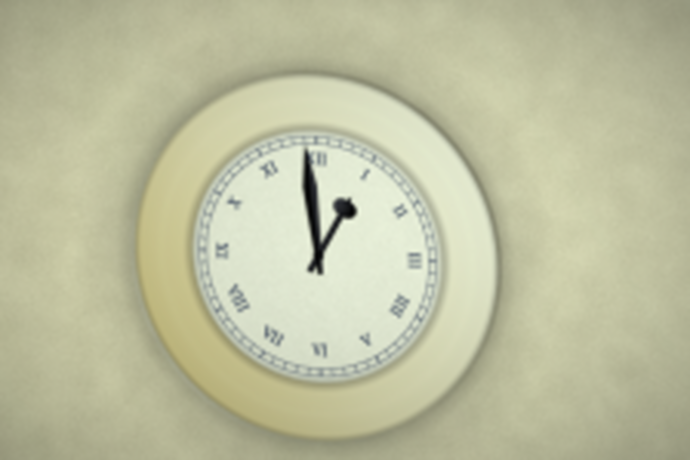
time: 12:59
